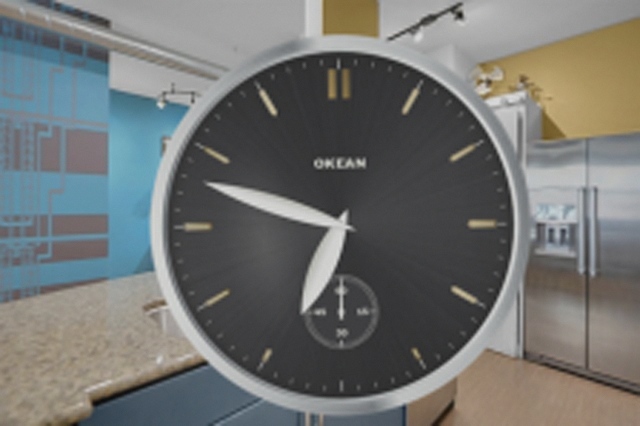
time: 6:48
